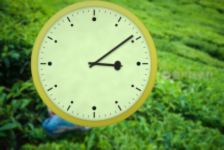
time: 3:09
